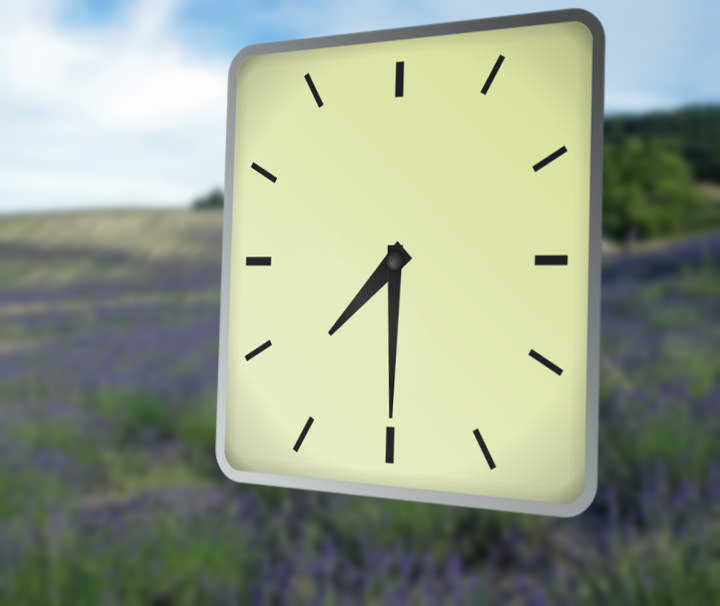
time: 7:30
